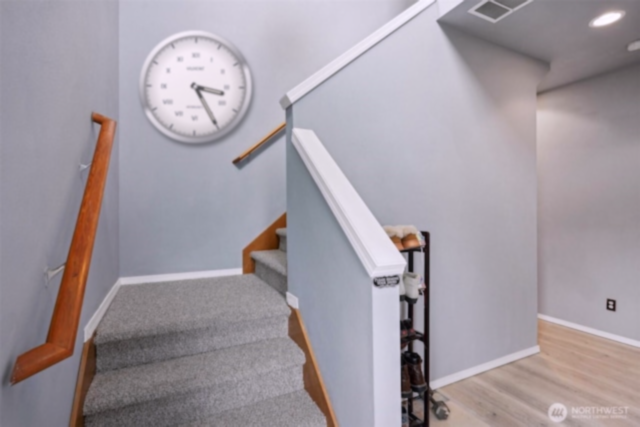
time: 3:25
